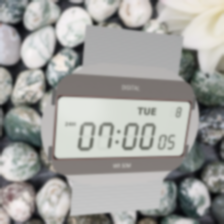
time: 7:00:05
